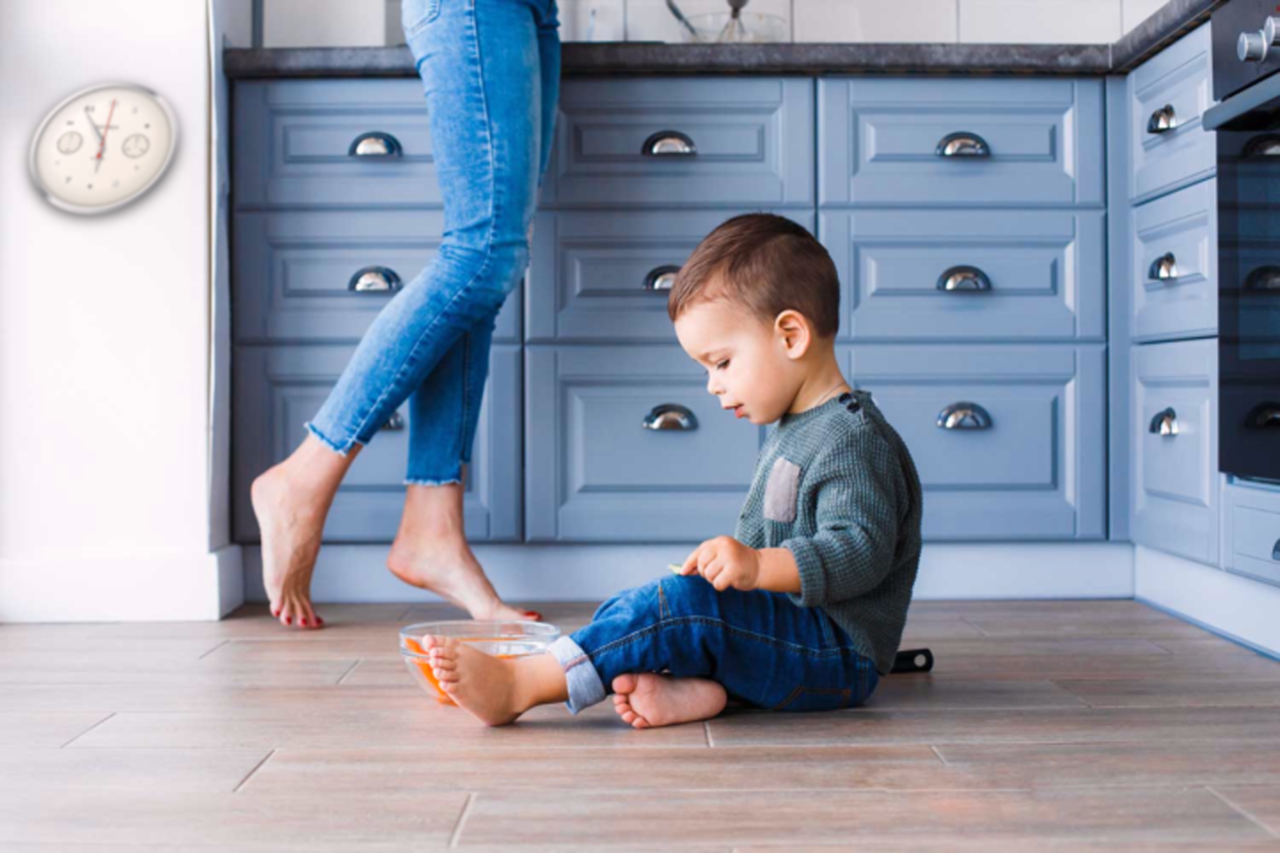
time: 5:54
